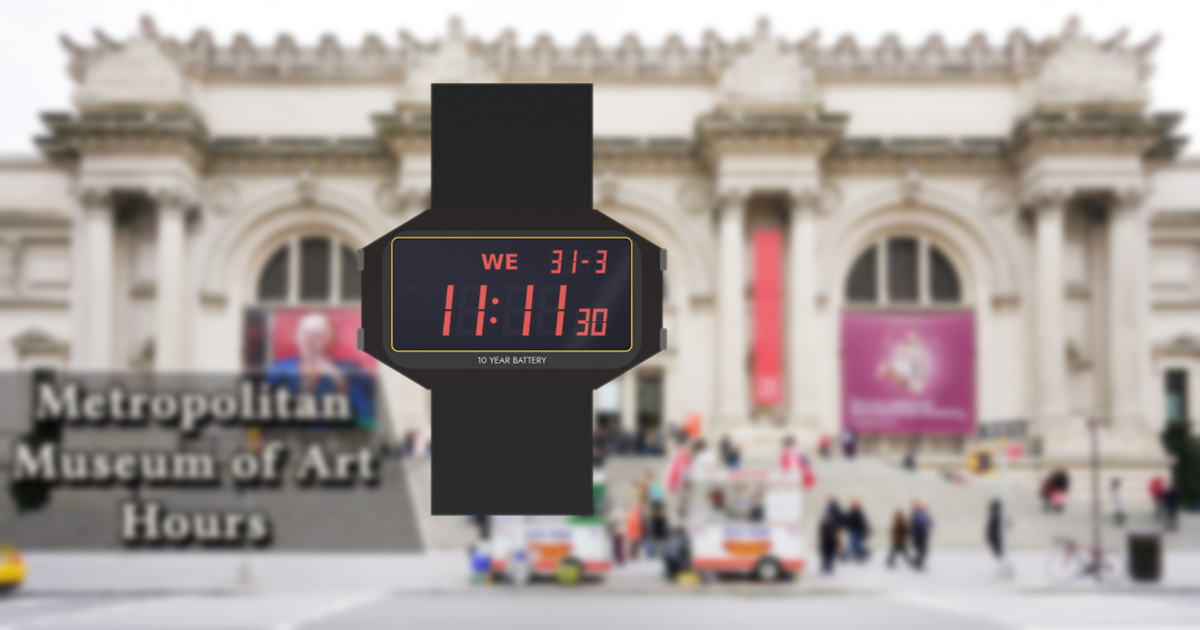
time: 11:11:30
